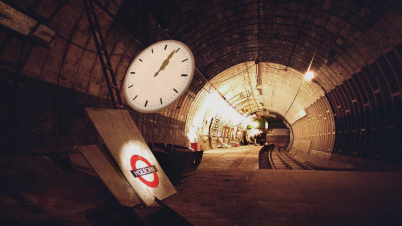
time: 1:04
